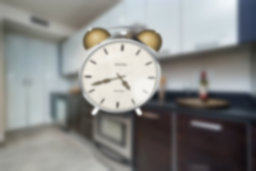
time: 4:42
